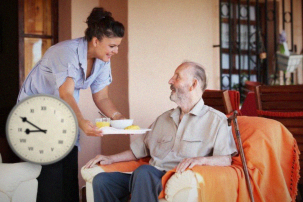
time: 8:50
